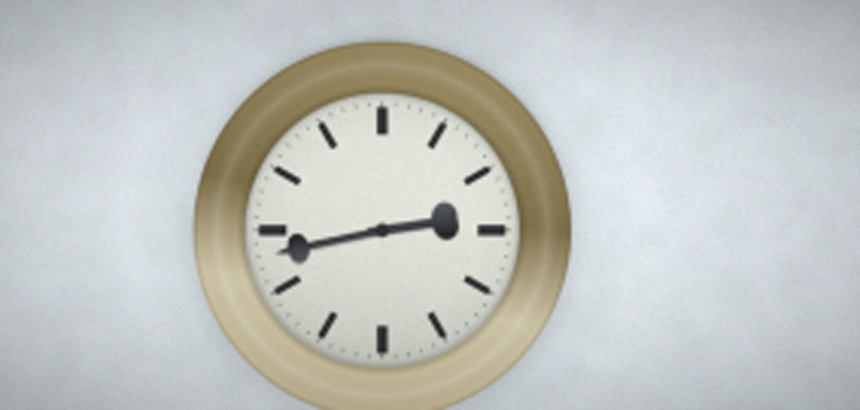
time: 2:43
